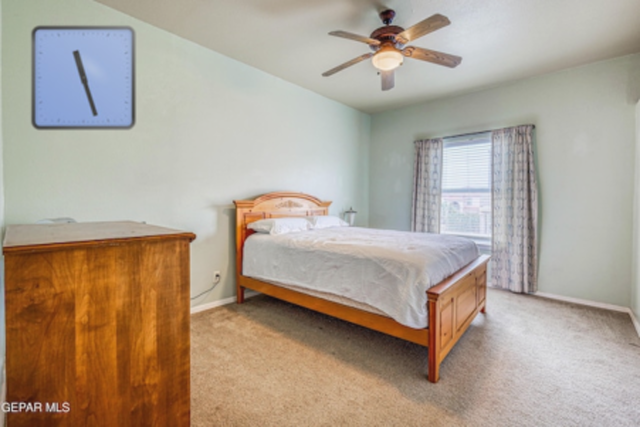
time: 11:27
